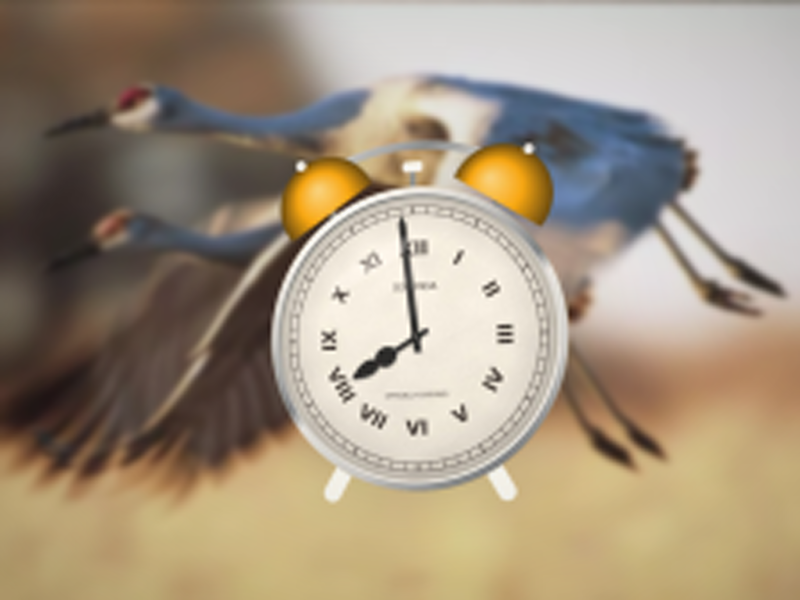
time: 7:59
